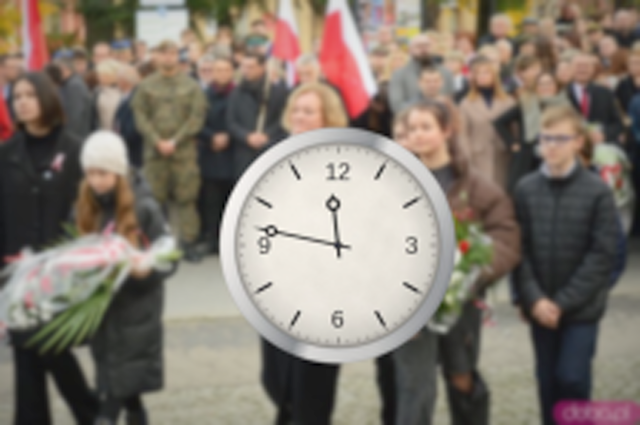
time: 11:47
